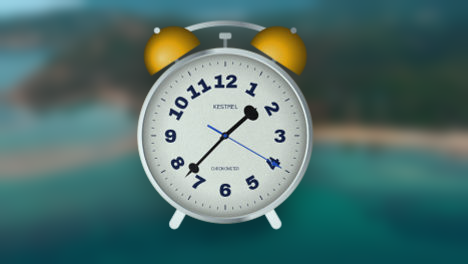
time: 1:37:20
